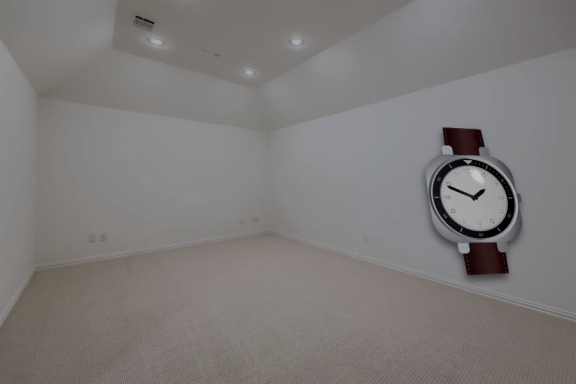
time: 1:49
